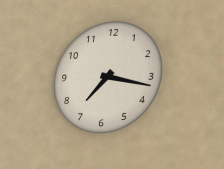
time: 7:17
